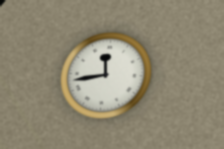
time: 11:43
